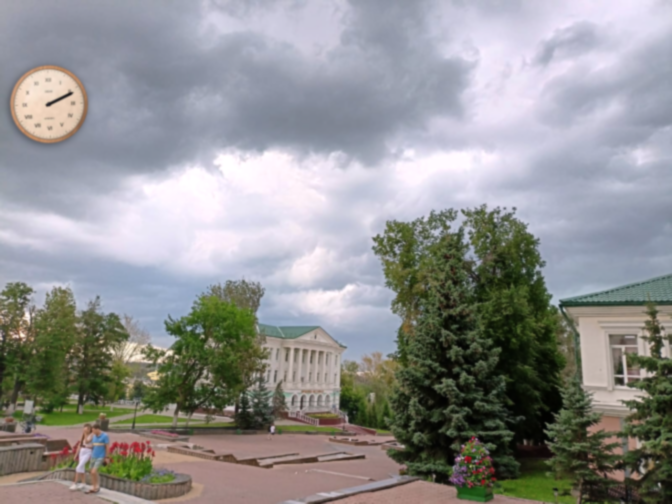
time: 2:11
